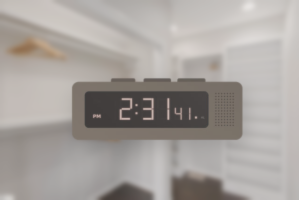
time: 2:31:41
